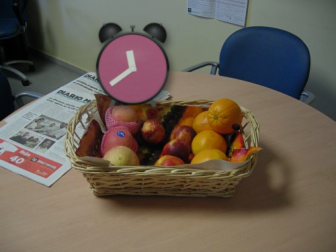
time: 11:39
